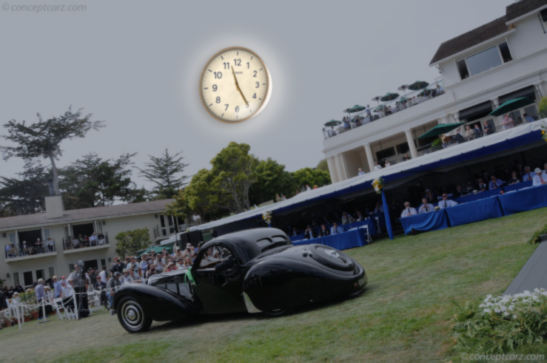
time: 11:25
